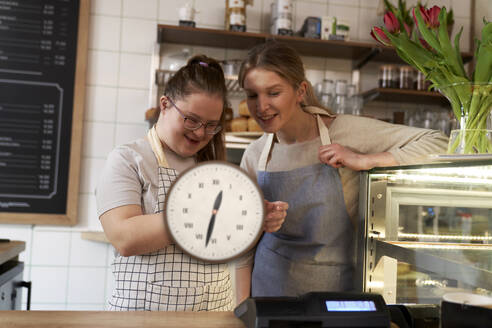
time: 12:32
